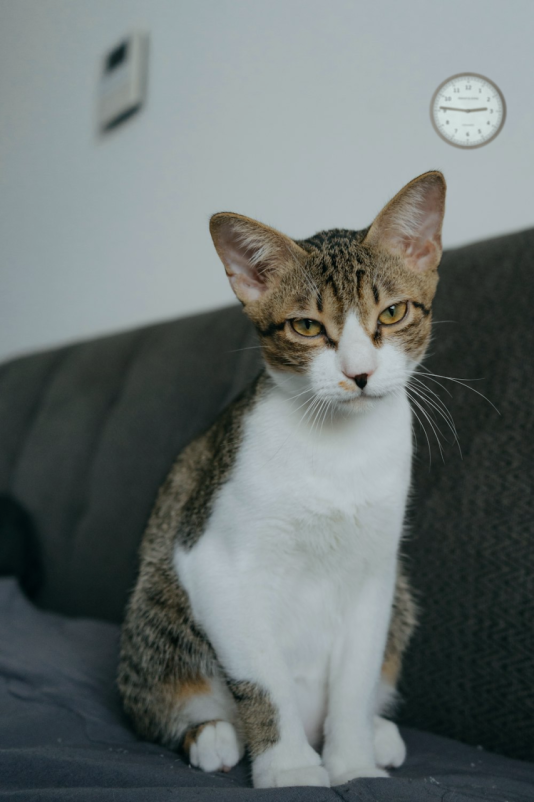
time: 2:46
